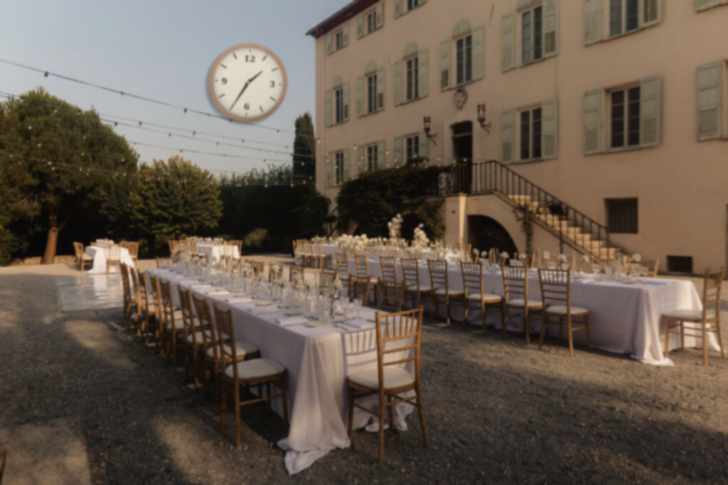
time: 1:35
